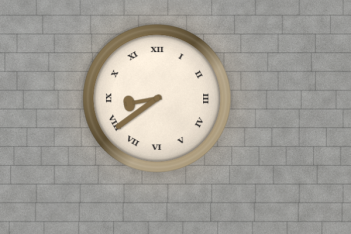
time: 8:39
